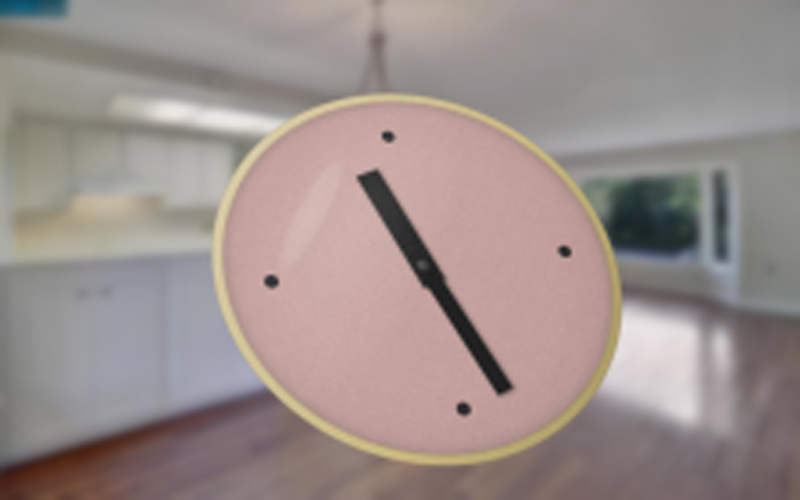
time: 11:27
